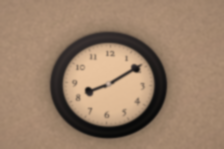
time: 8:09
